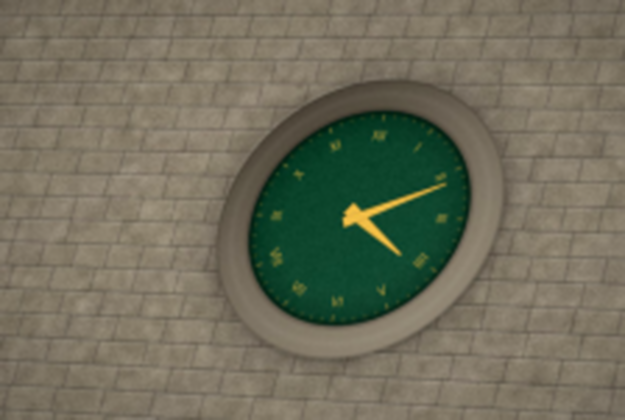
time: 4:11
